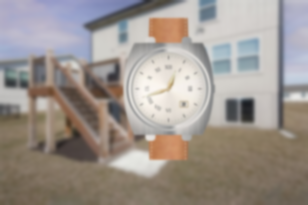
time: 12:42
